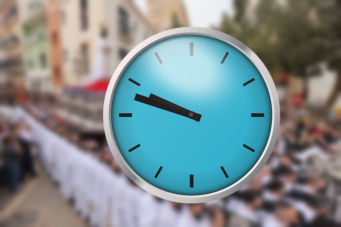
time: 9:48
